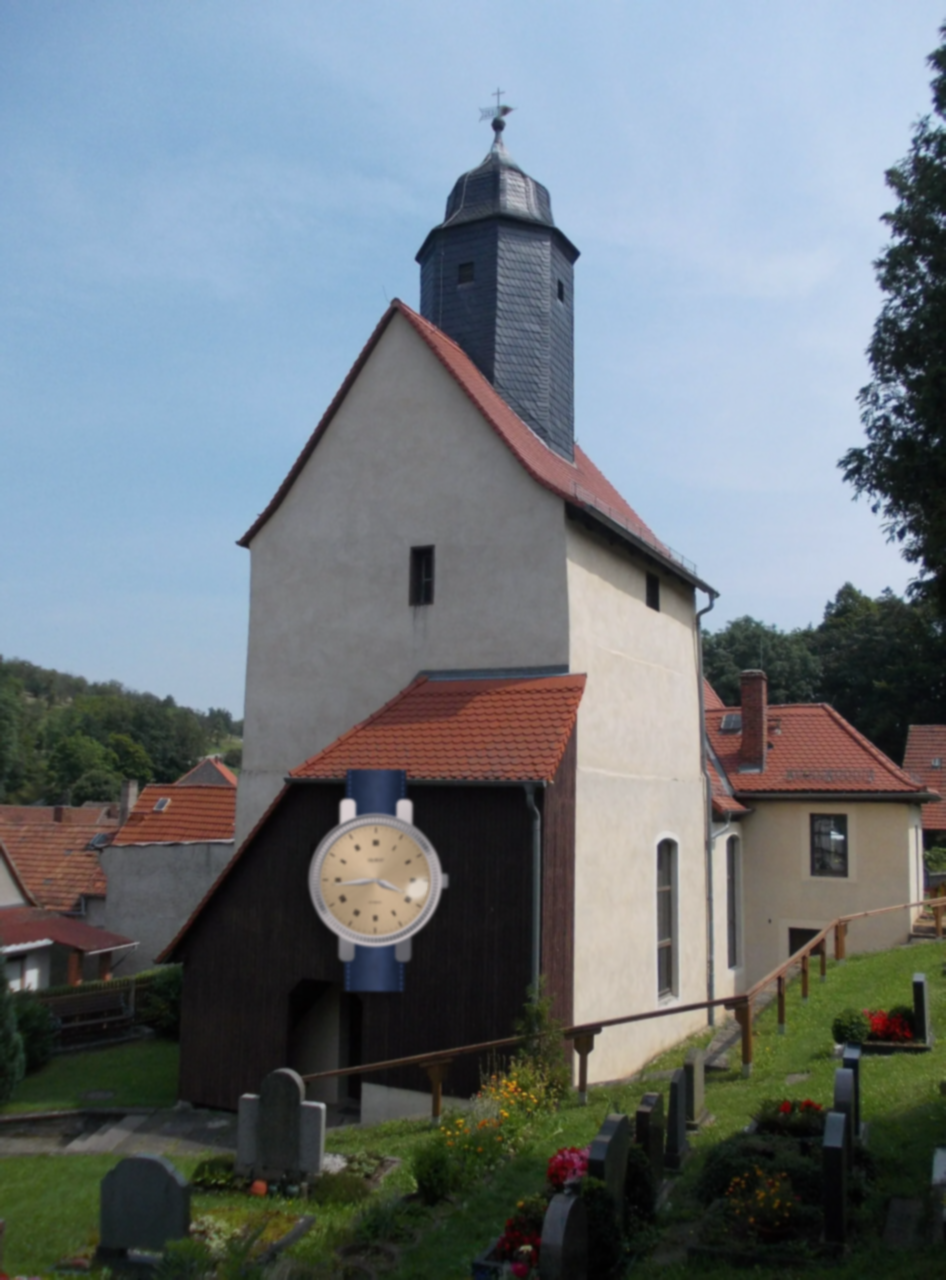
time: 3:44
